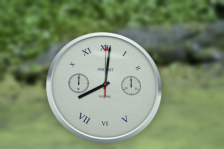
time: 8:01
